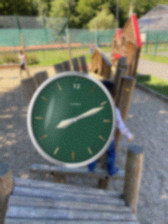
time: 8:11
